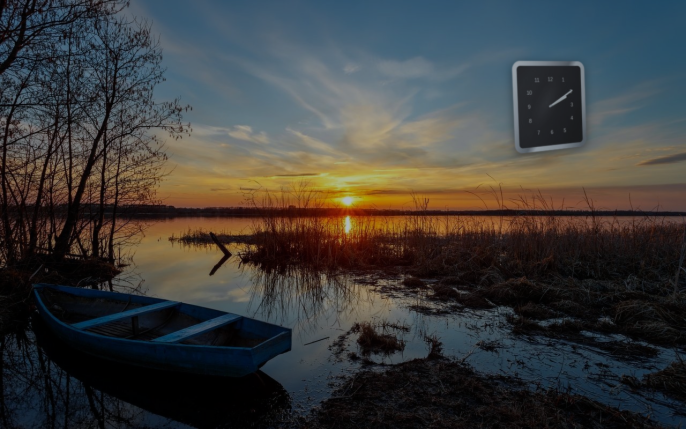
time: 2:10
